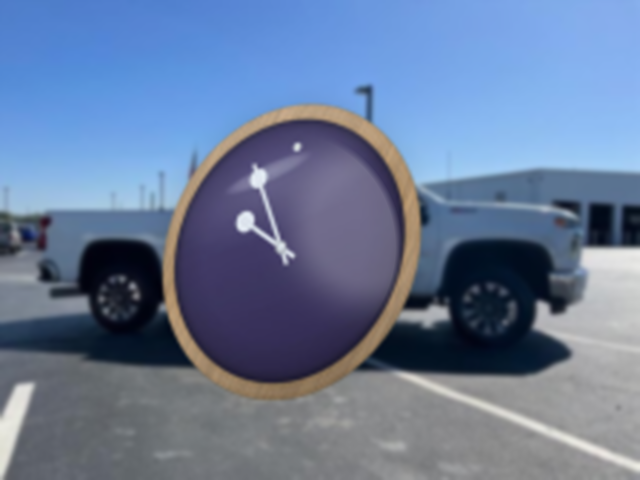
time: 9:55
